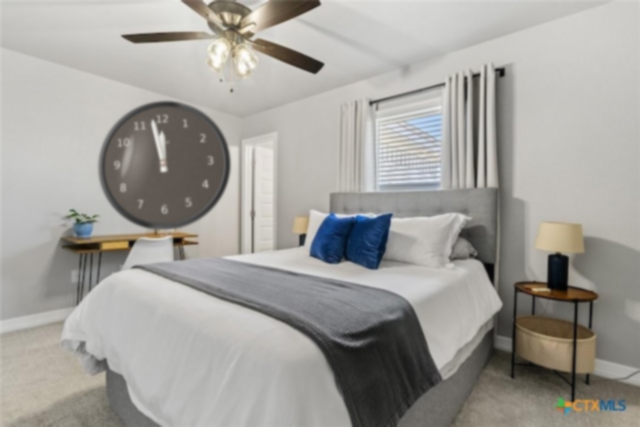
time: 11:58
